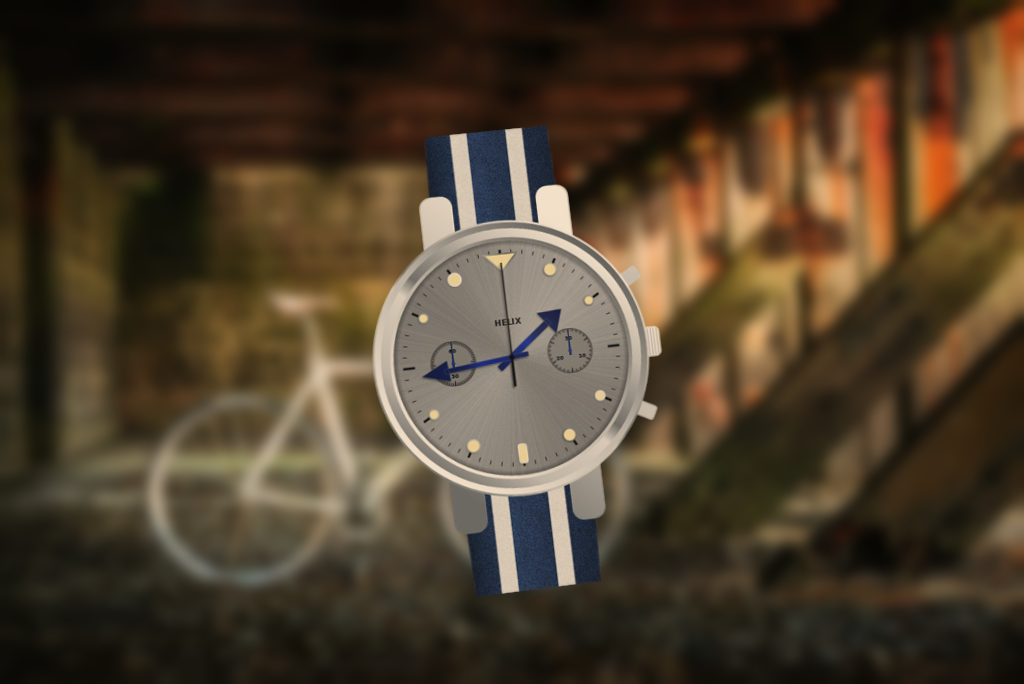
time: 1:44
